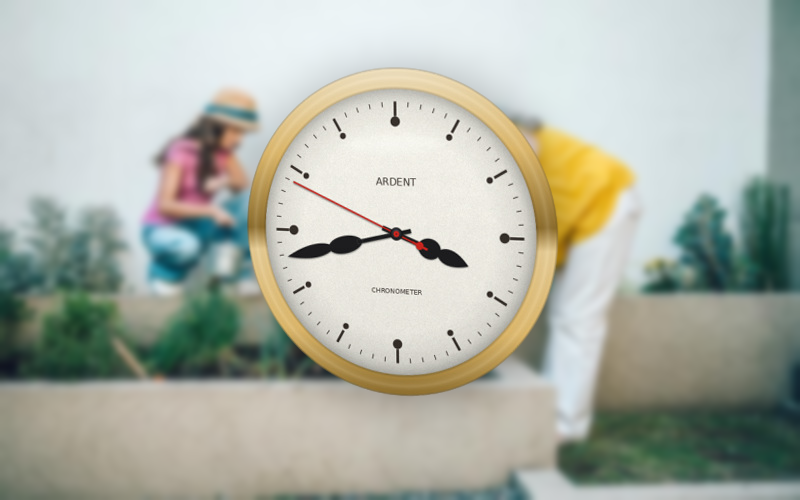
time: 3:42:49
